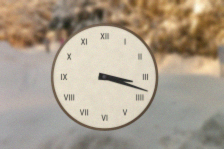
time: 3:18
